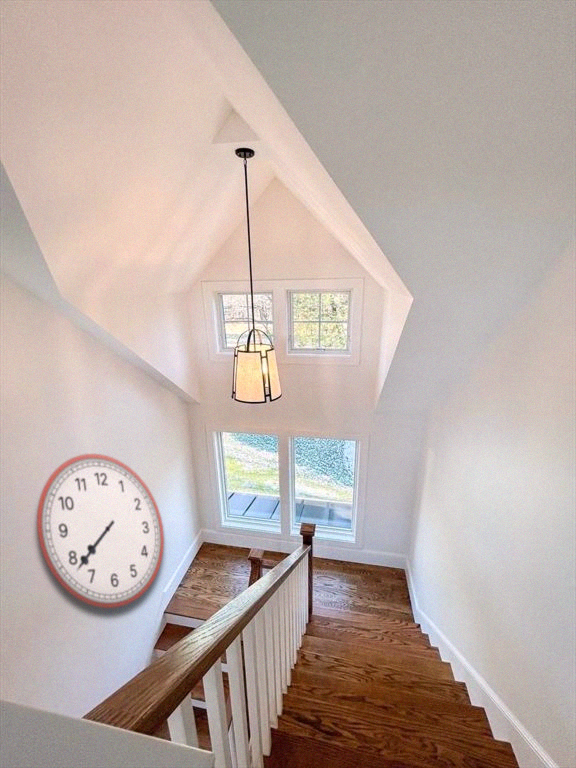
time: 7:38
